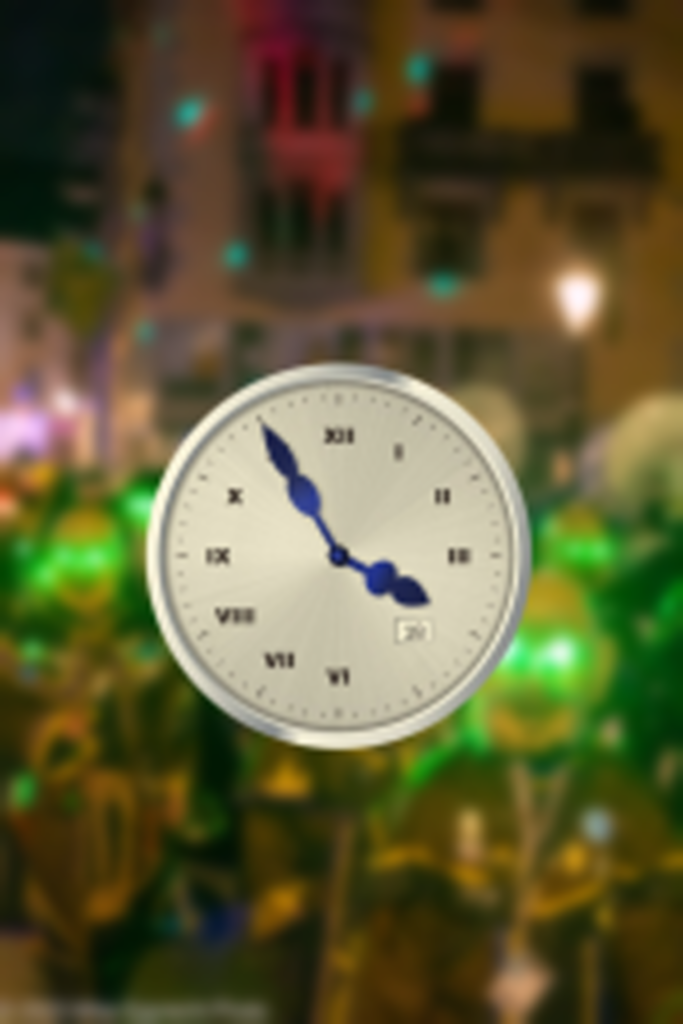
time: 3:55
